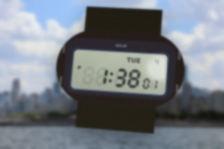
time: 1:38:01
